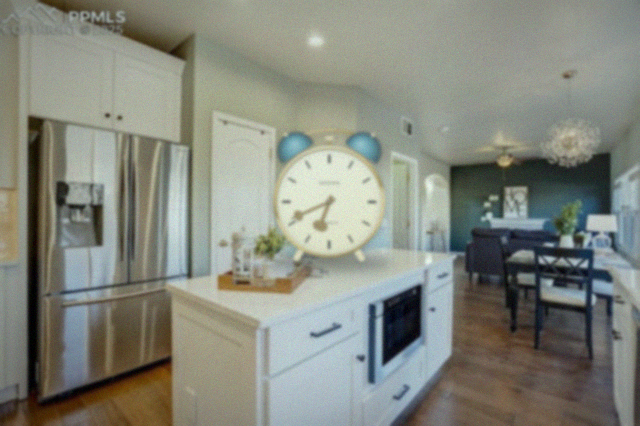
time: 6:41
